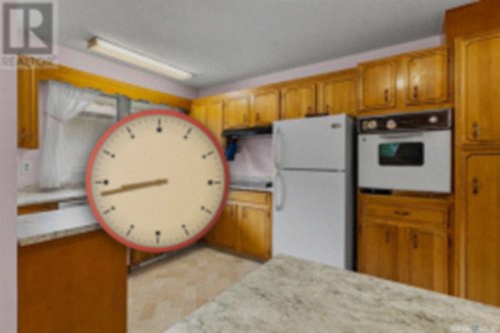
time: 8:43
